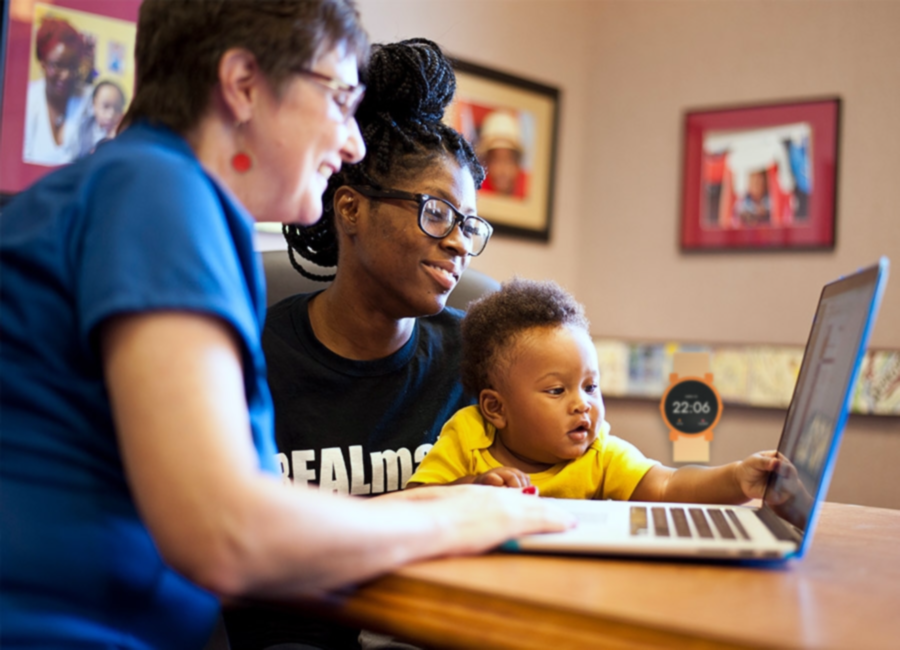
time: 22:06
